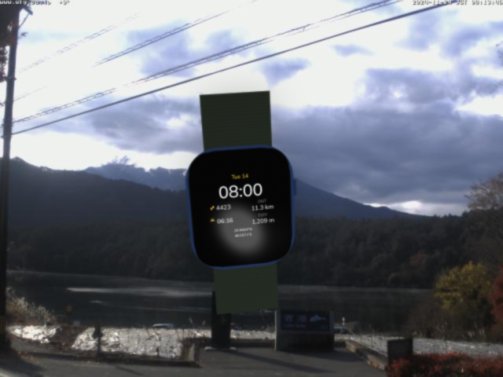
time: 8:00
